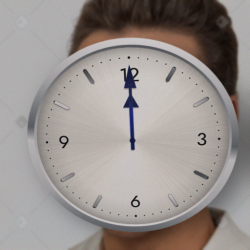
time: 12:00
